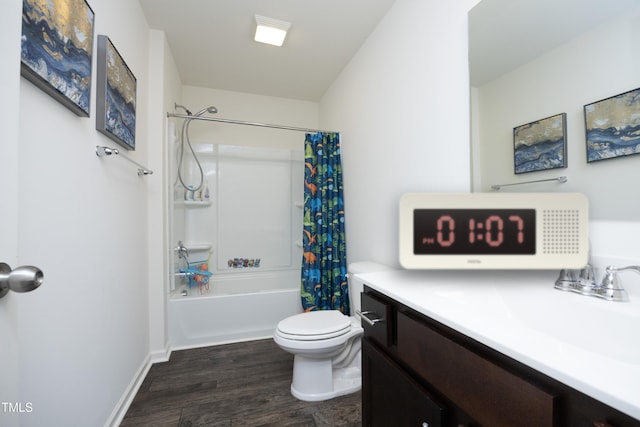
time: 1:07
